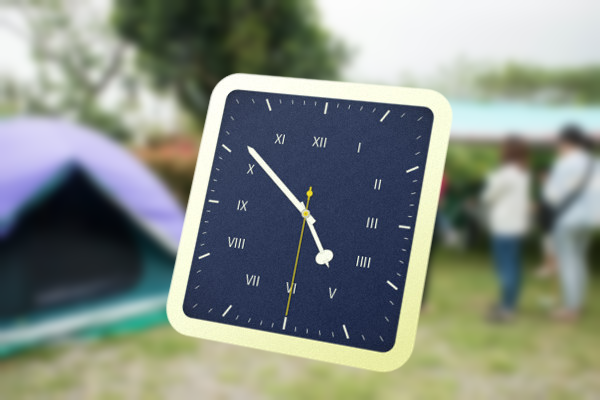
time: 4:51:30
